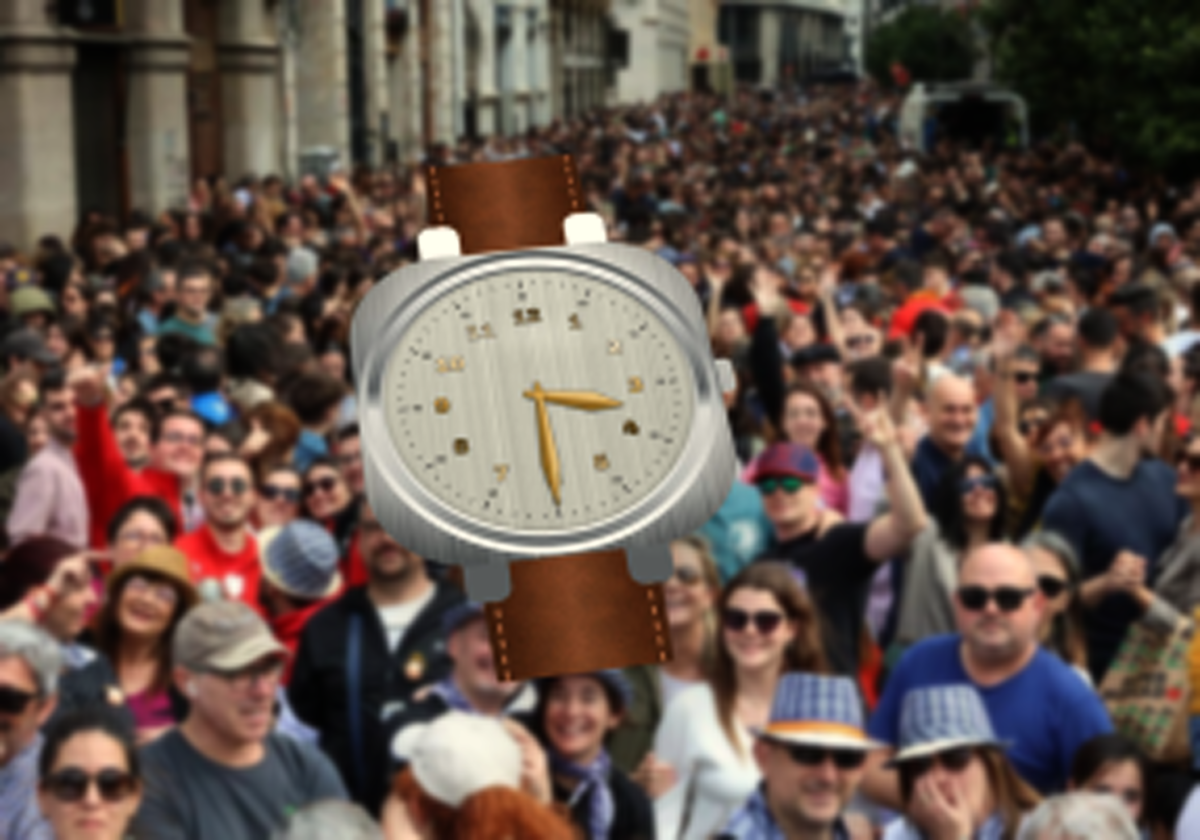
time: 3:30
